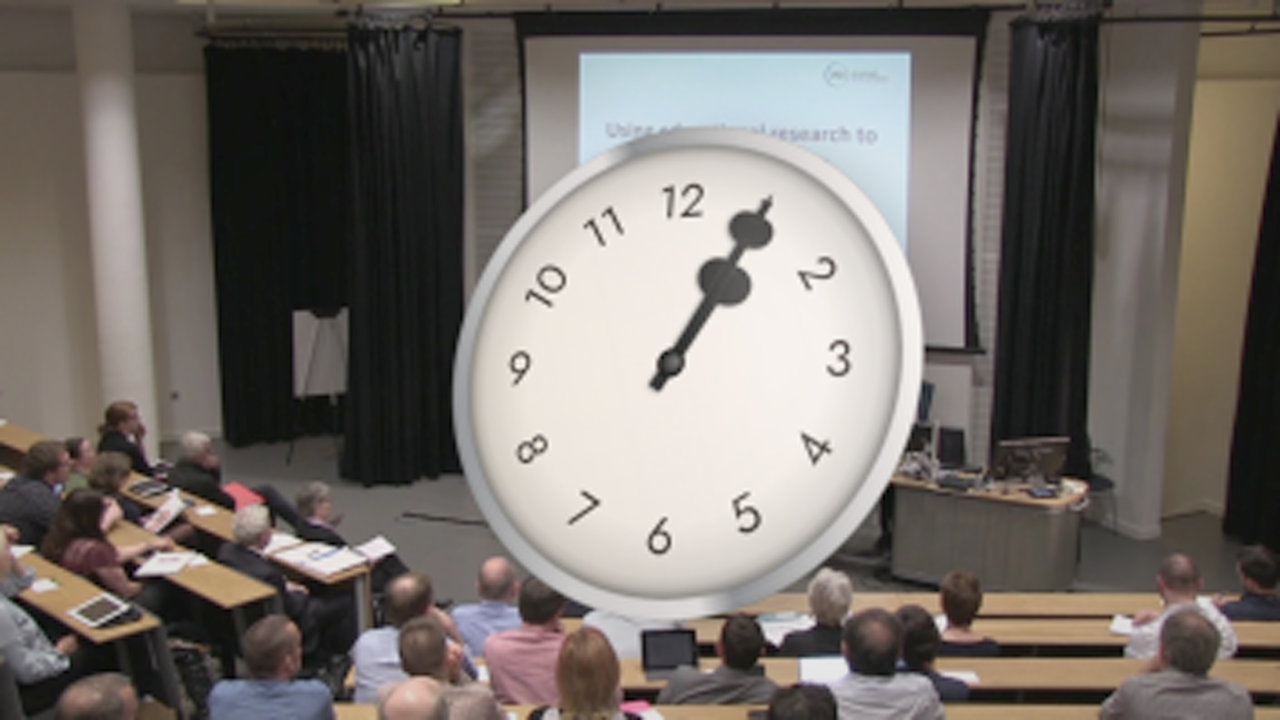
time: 1:05
